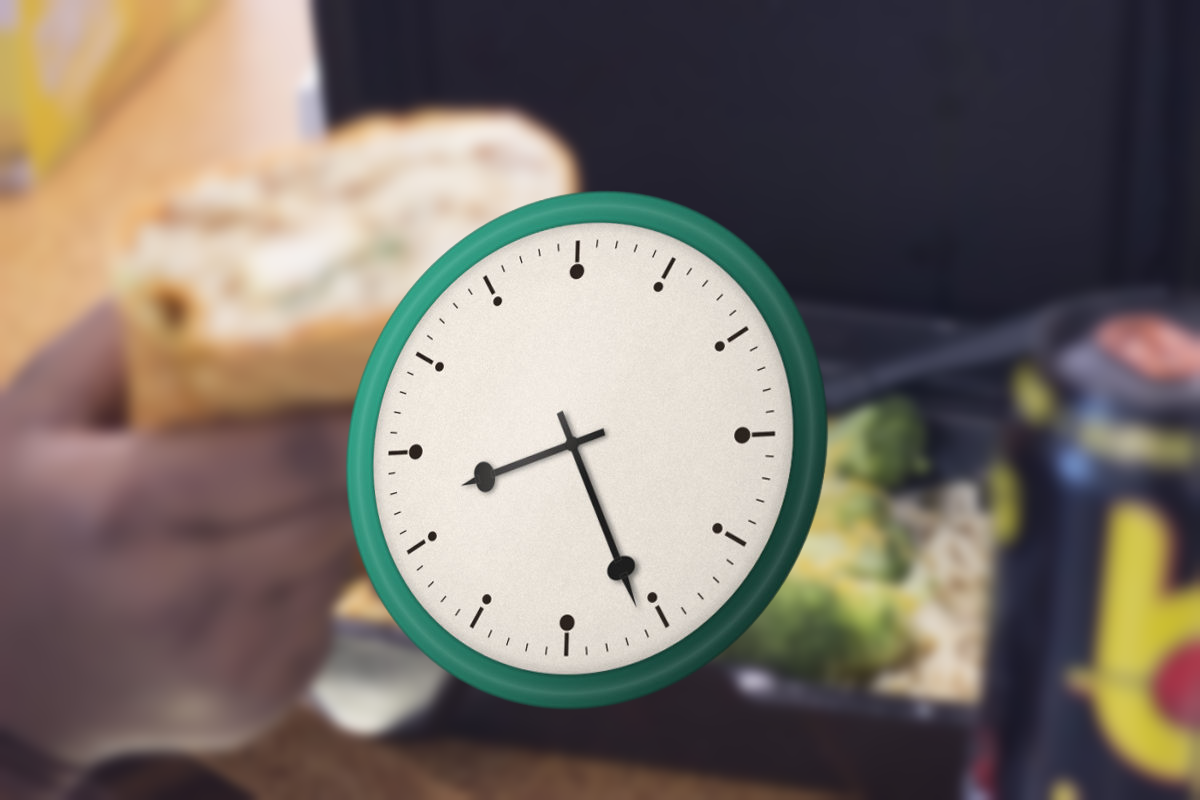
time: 8:26
